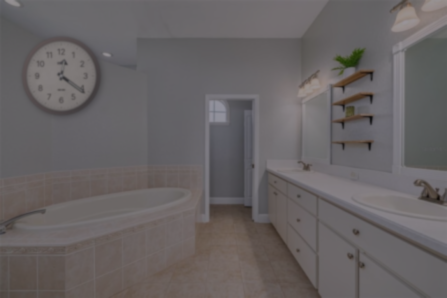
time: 12:21
